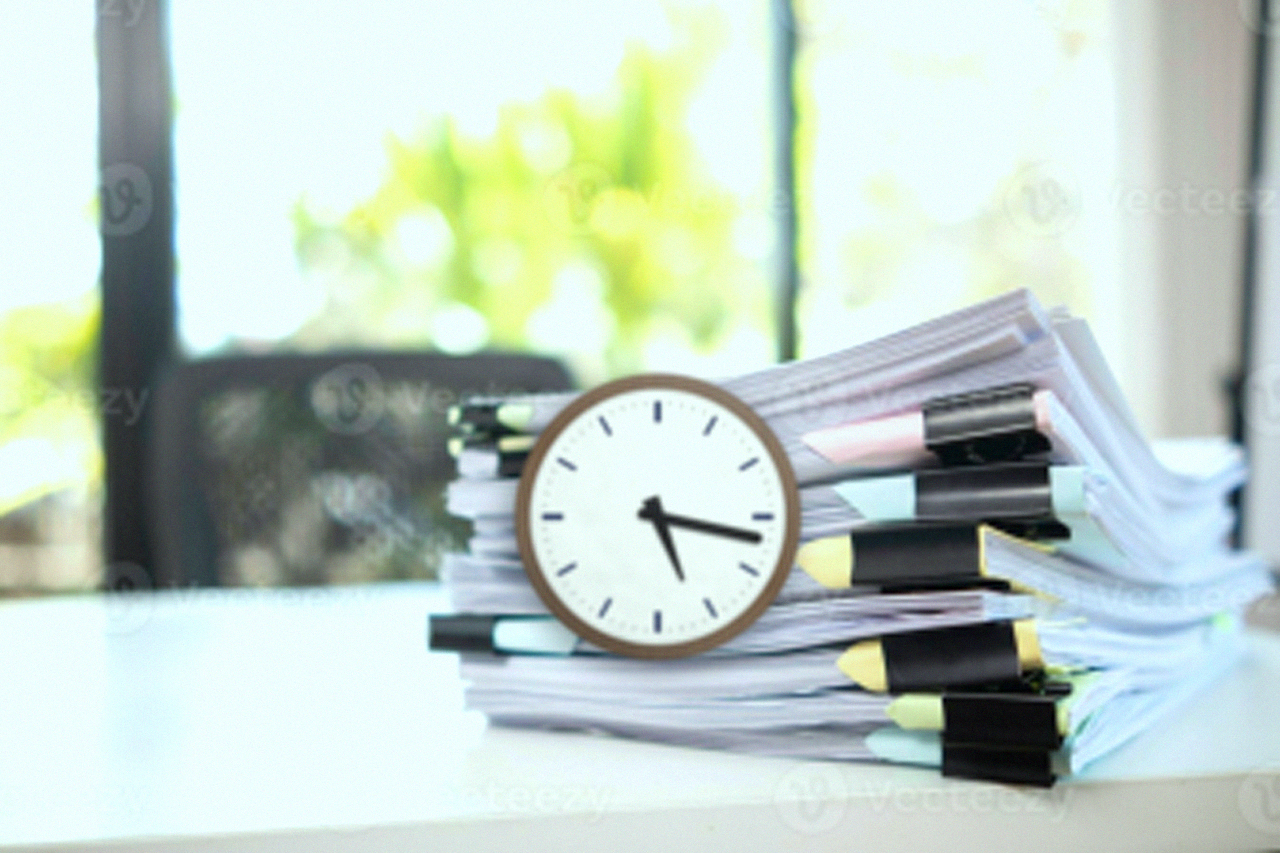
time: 5:17
